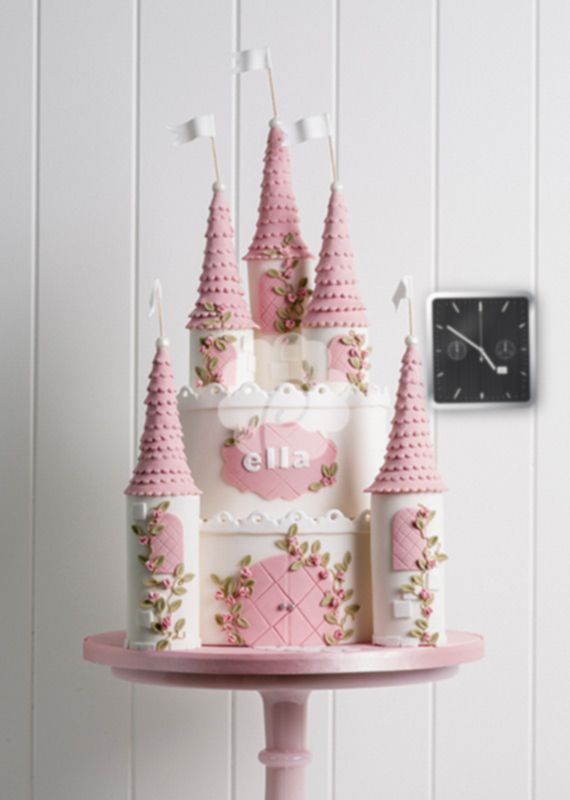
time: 4:51
